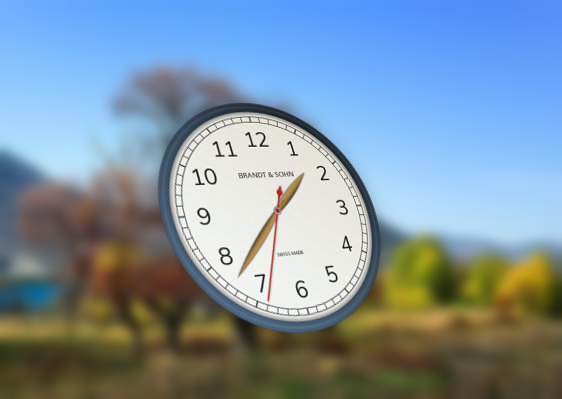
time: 1:37:34
